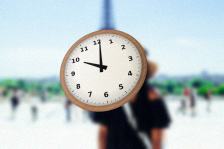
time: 10:01
